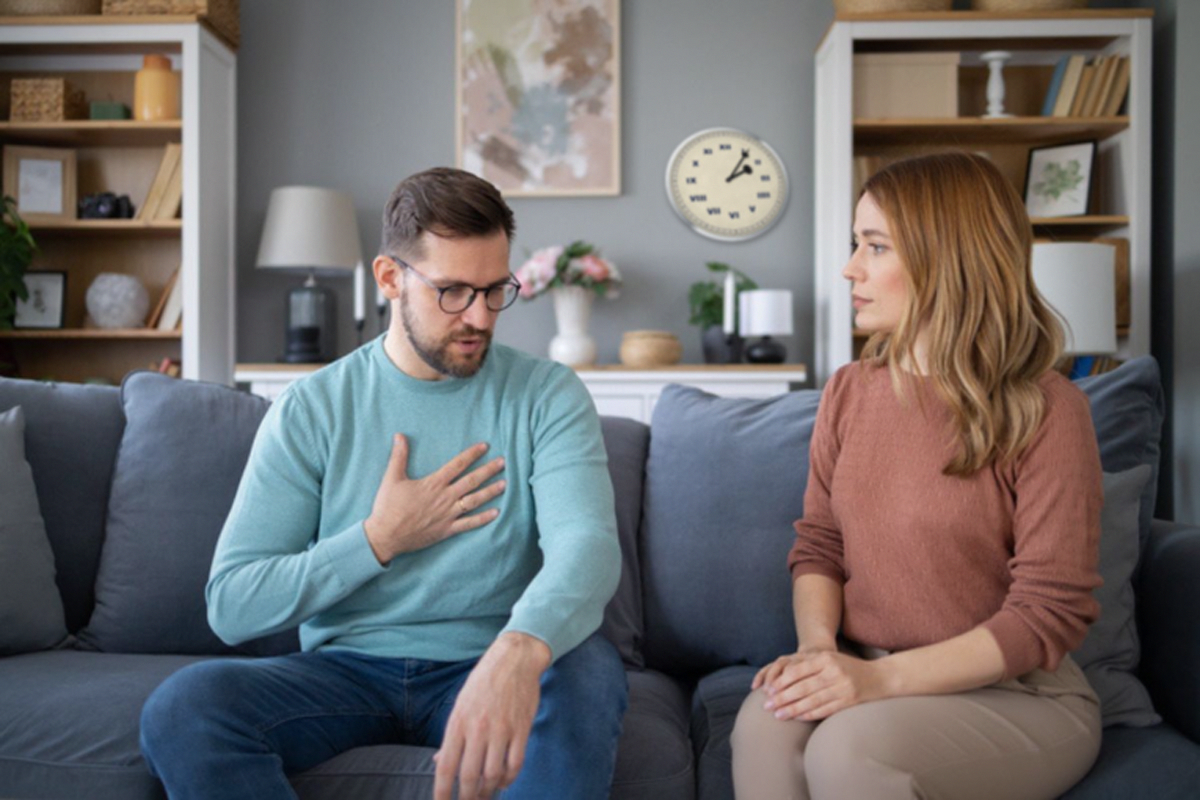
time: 2:06
